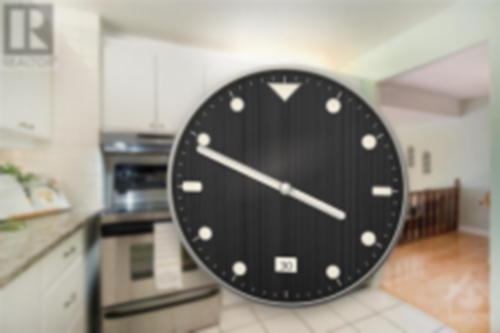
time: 3:49
